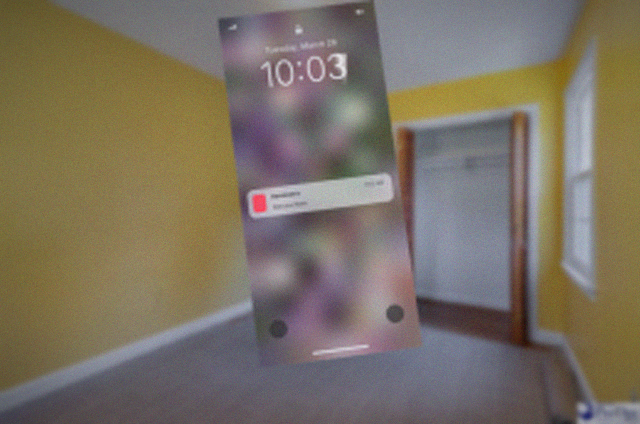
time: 10:03
